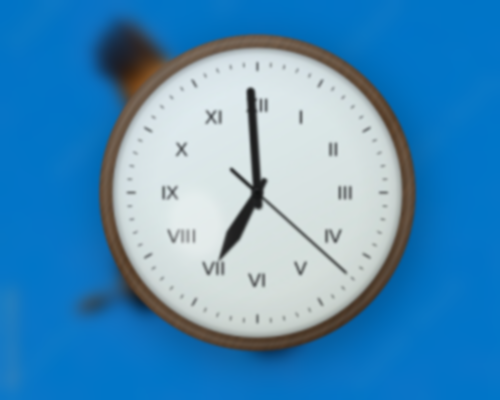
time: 6:59:22
